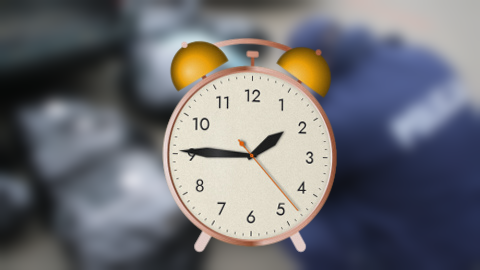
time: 1:45:23
